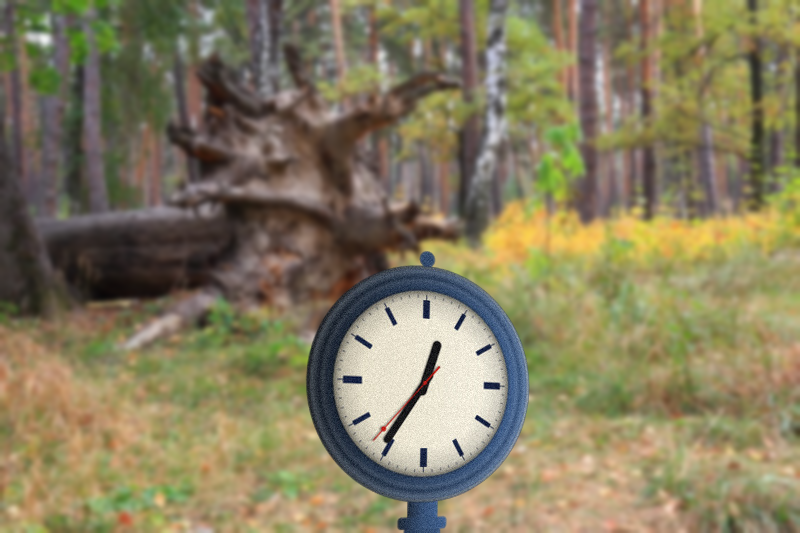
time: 12:35:37
